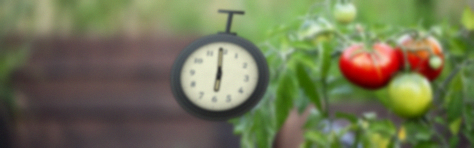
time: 5:59
